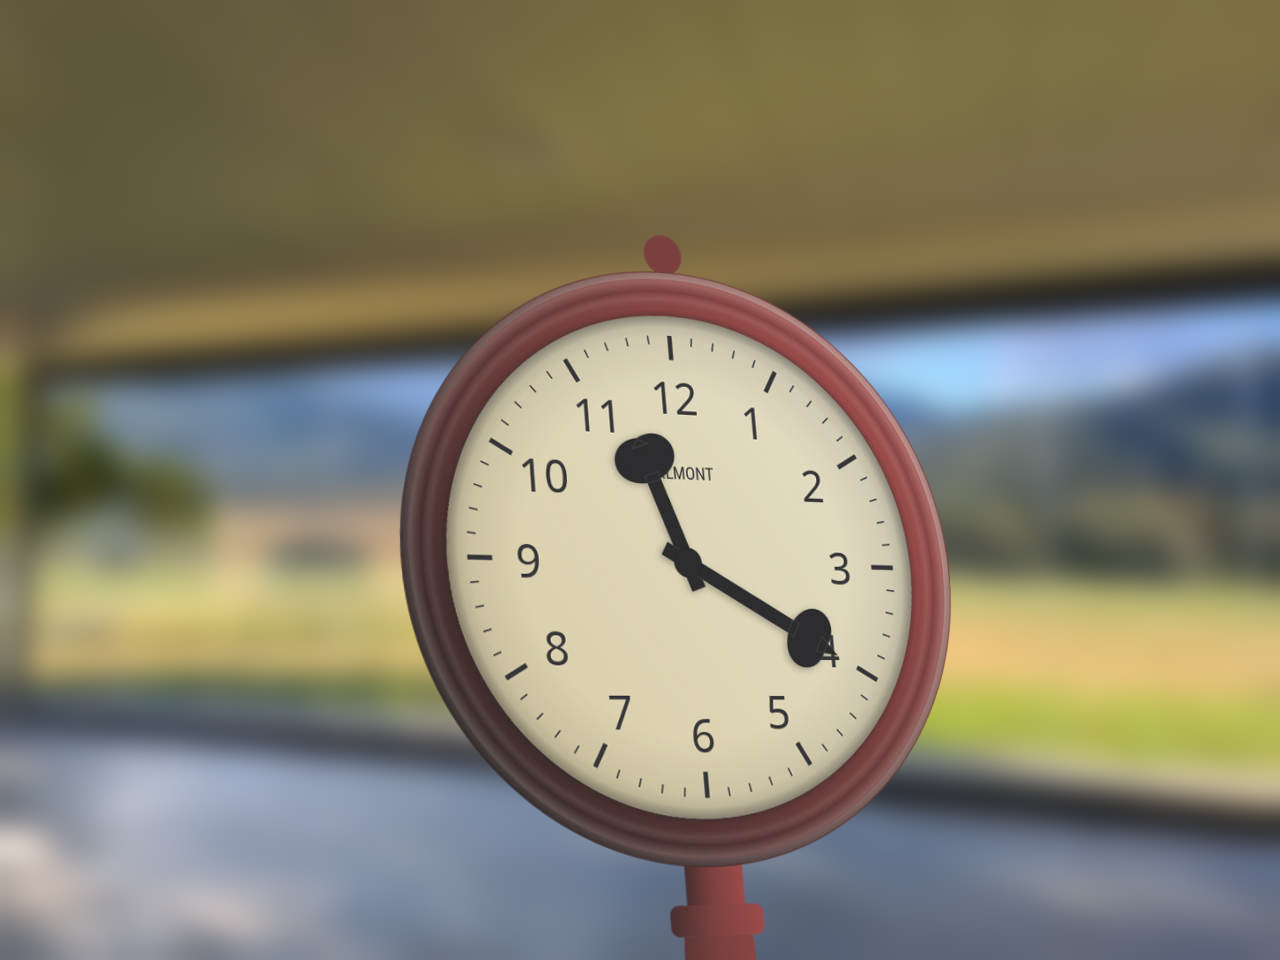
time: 11:20
